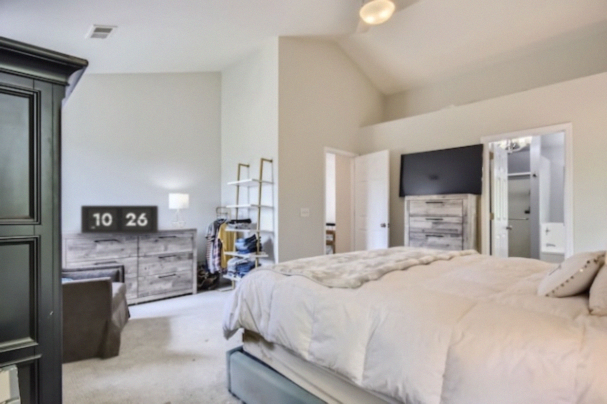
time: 10:26
